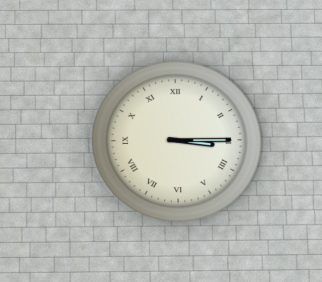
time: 3:15
